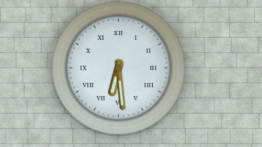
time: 6:29
